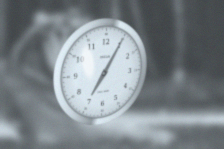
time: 7:05
